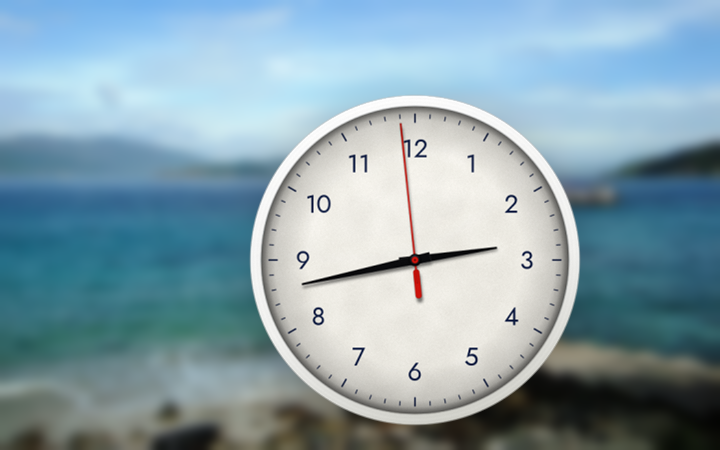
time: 2:42:59
